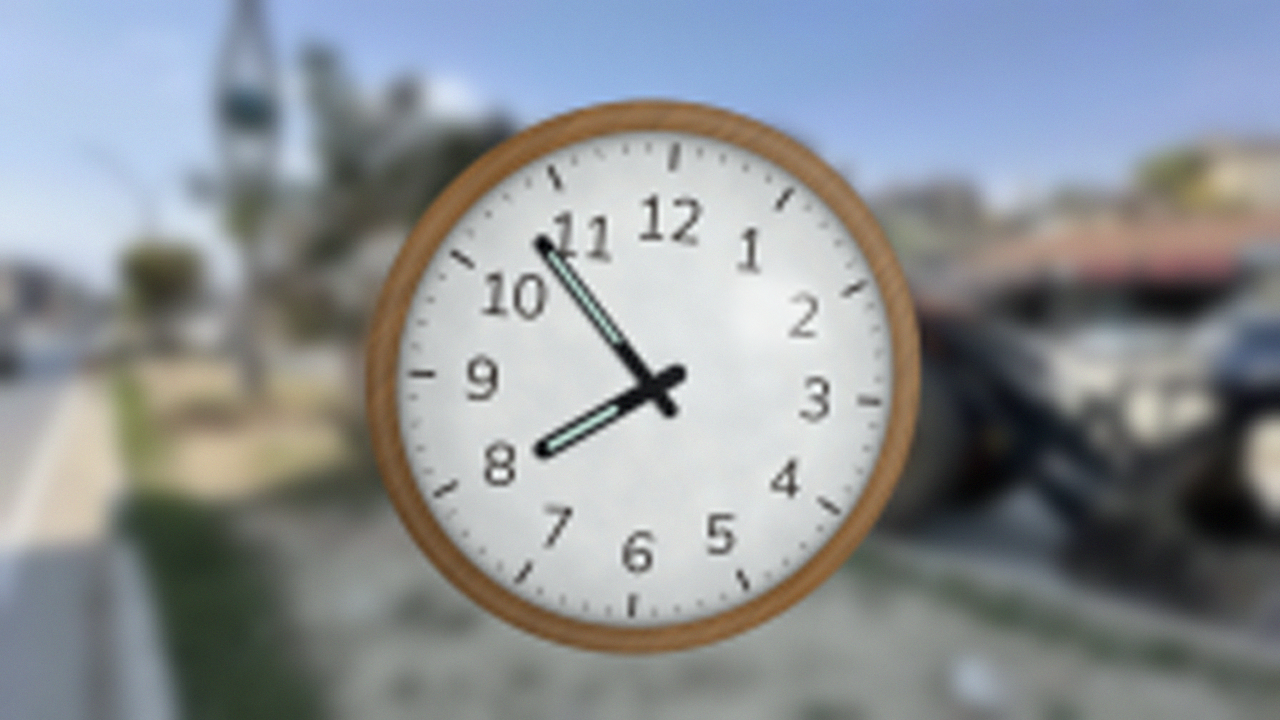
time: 7:53
